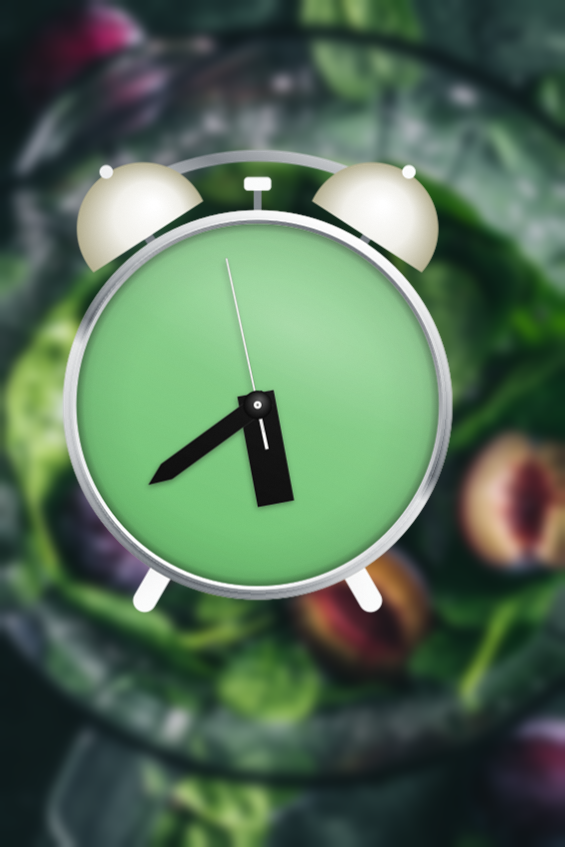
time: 5:38:58
